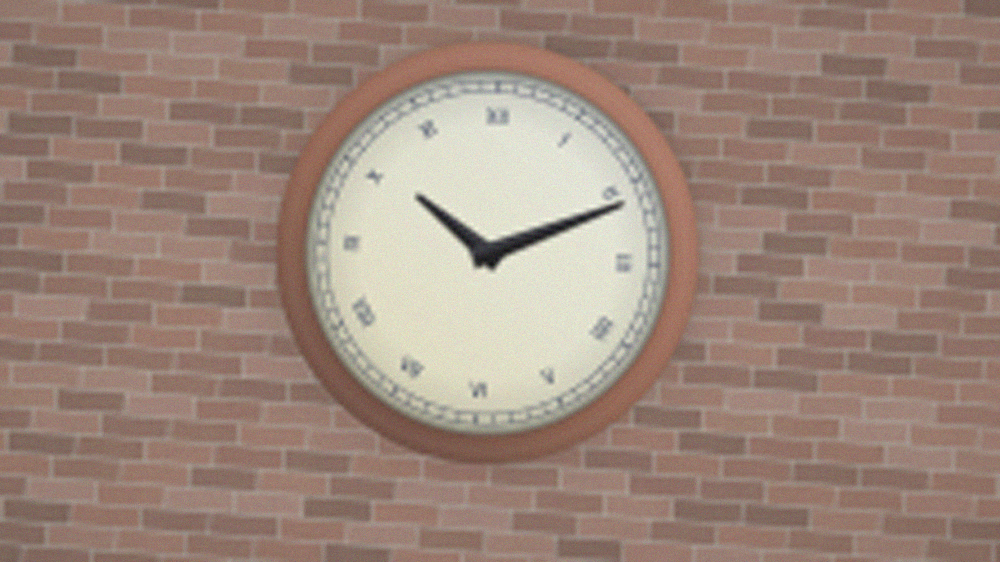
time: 10:11
